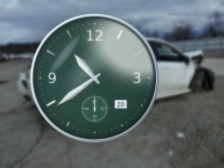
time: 10:39
